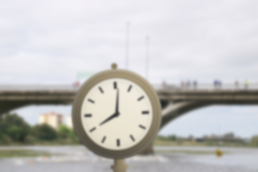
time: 8:01
